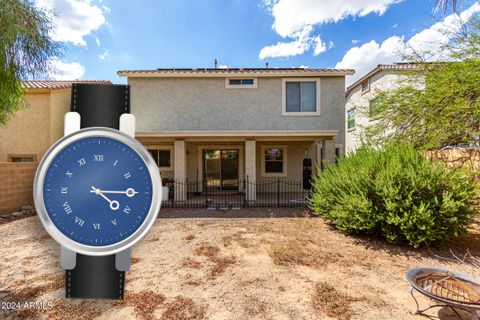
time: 4:15
